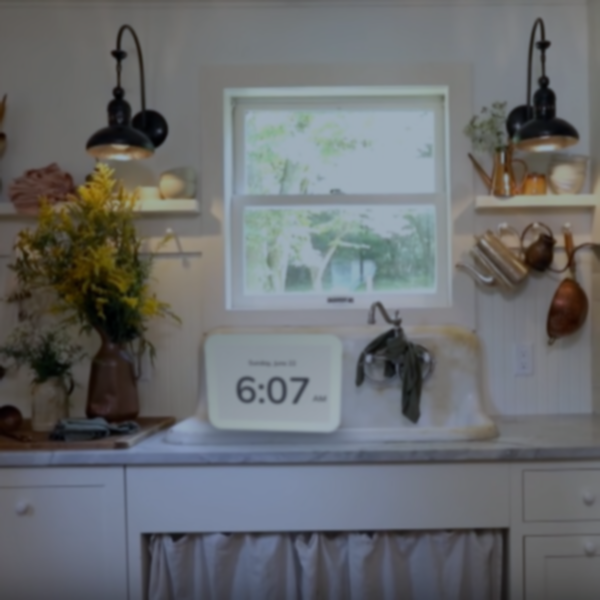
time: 6:07
